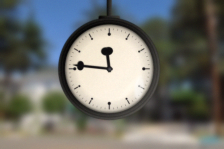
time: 11:46
